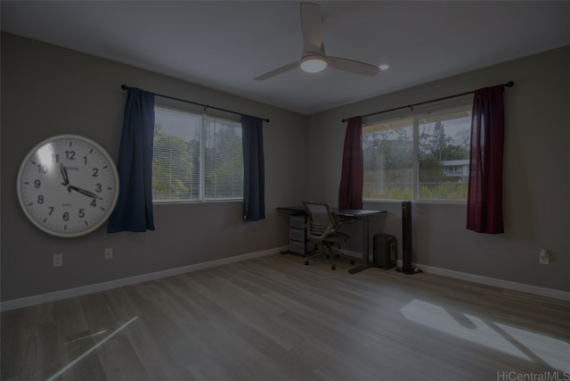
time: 11:18
